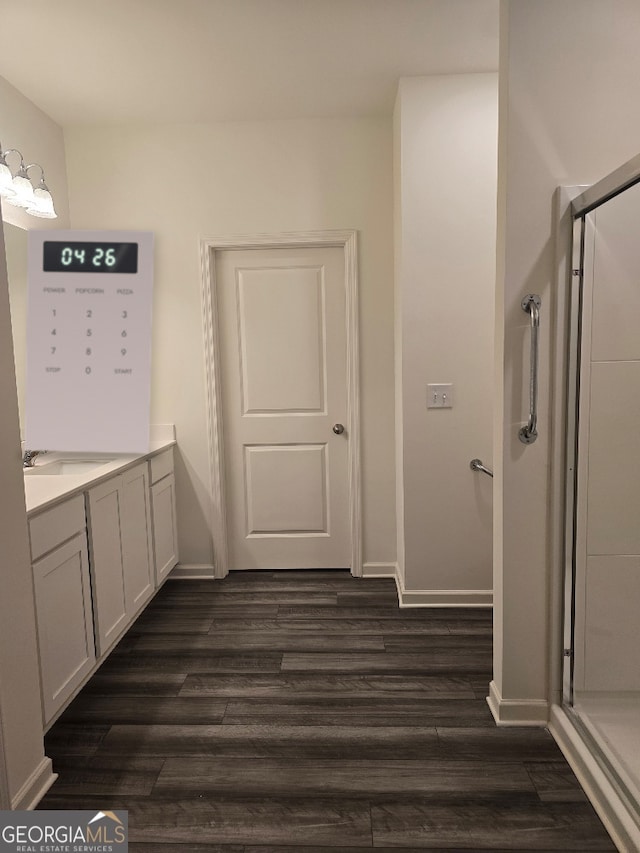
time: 4:26
